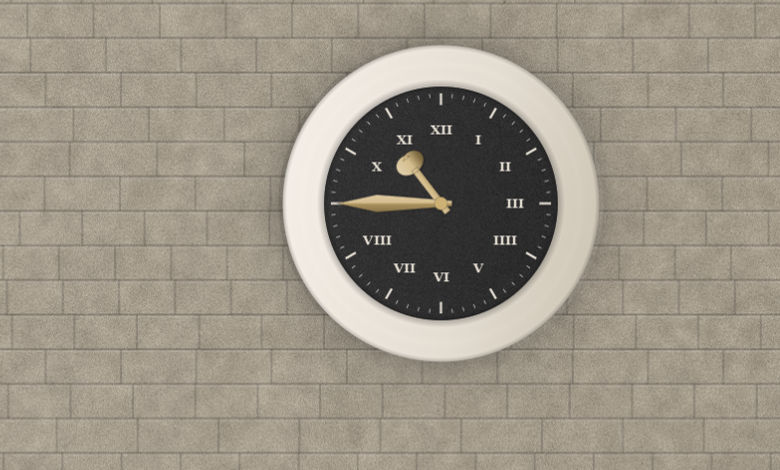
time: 10:45
